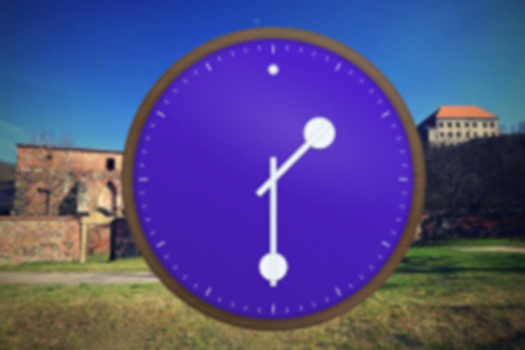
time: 1:30
